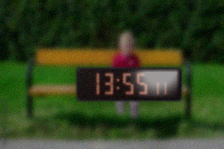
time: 13:55:11
